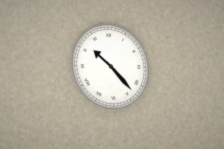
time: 10:23
